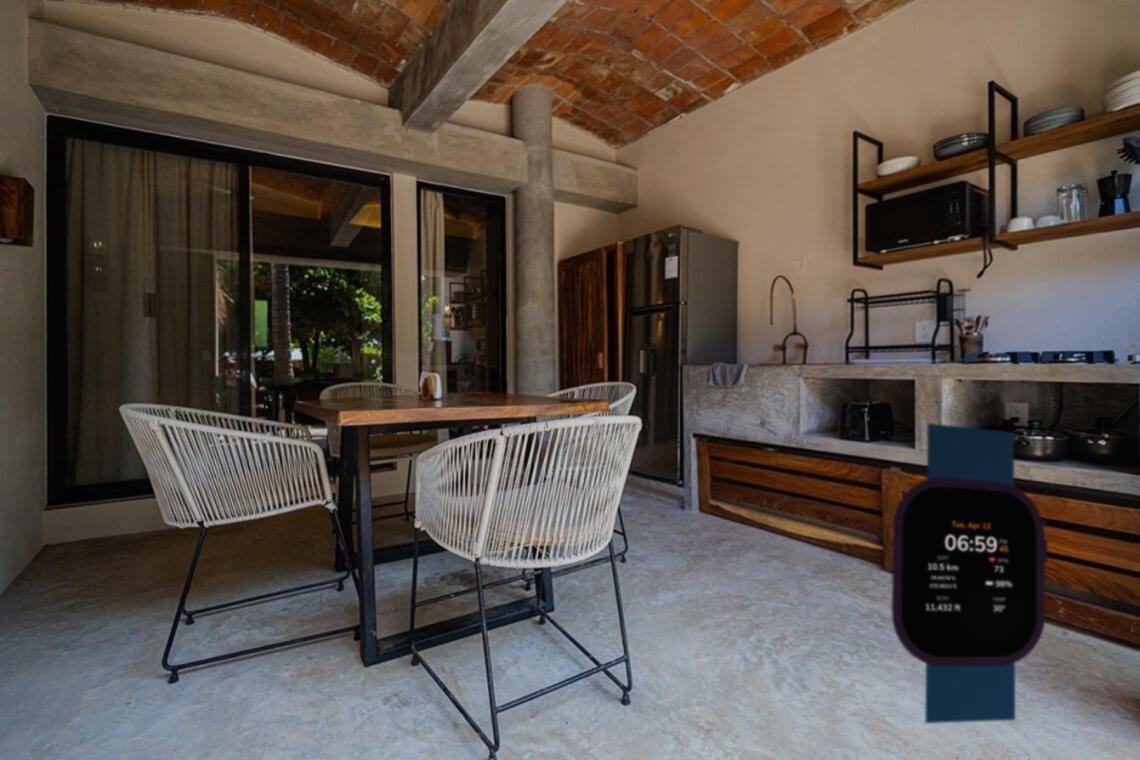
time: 6:59
